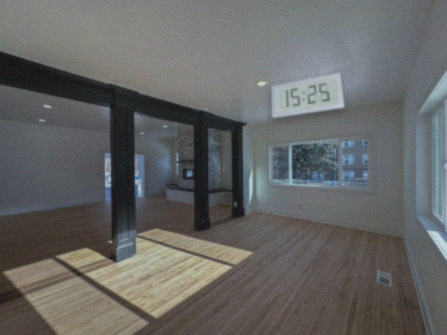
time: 15:25
